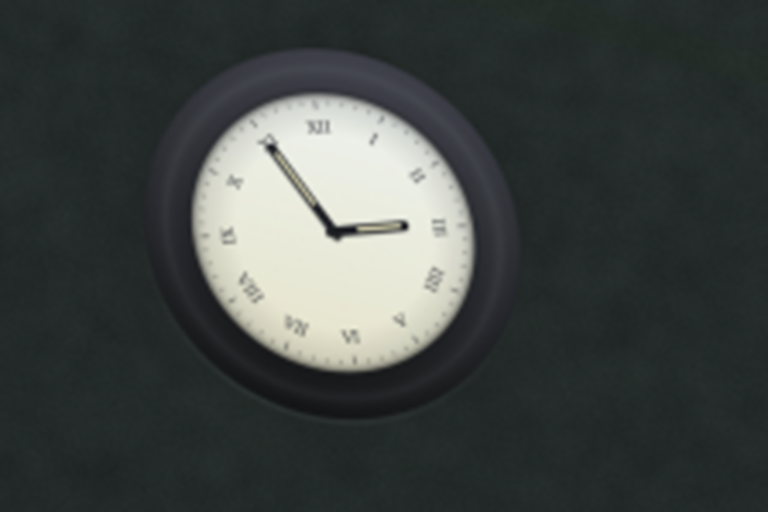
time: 2:55
